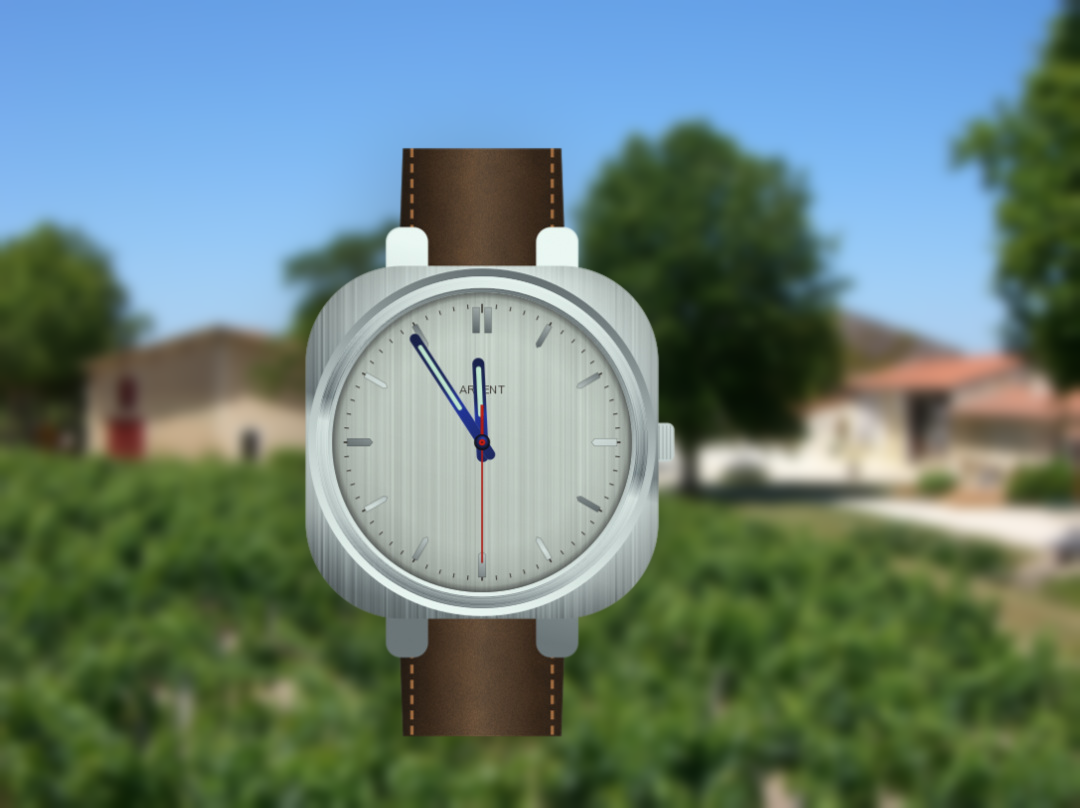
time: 11:54:30
